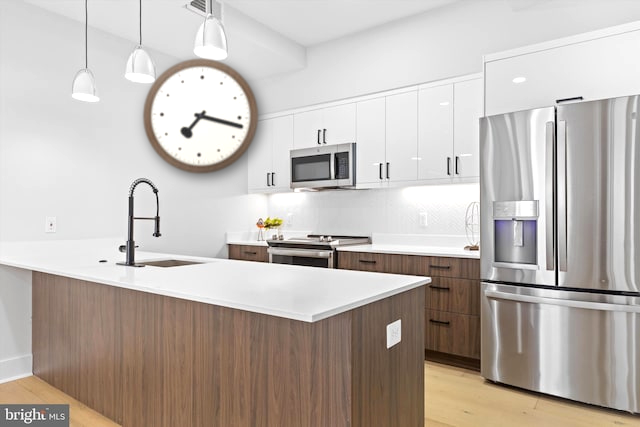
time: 7:17
